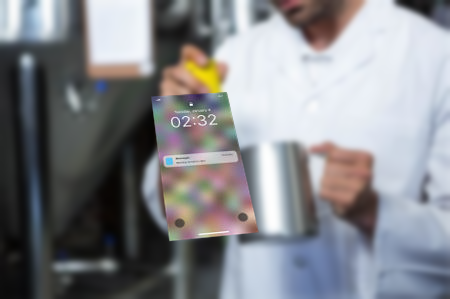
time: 2:32
